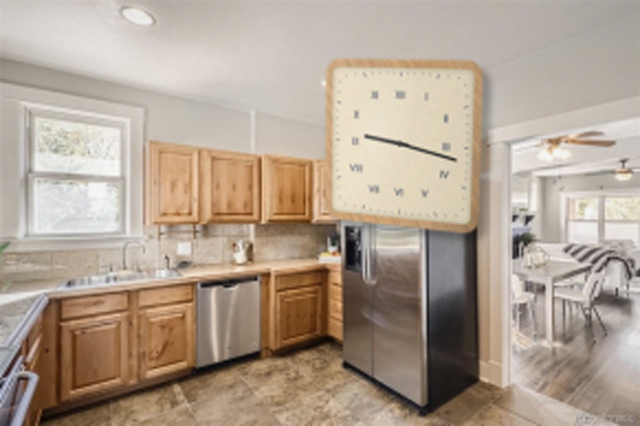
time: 9:17
